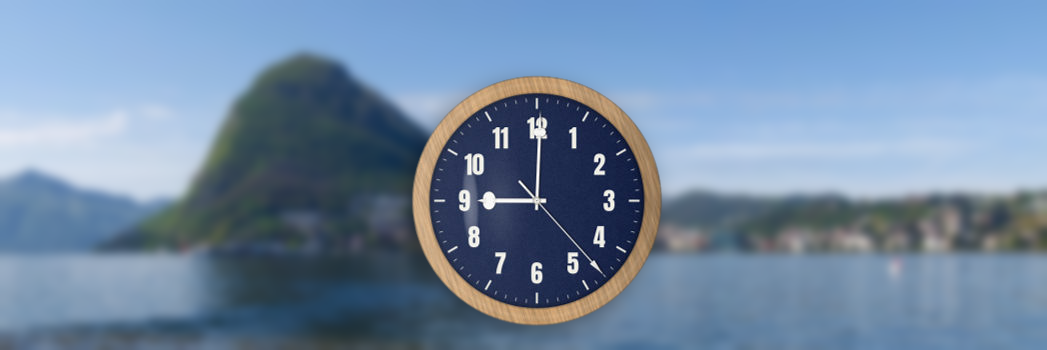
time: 9:00:23
